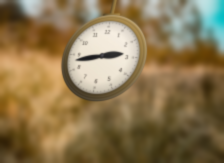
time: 2:43
